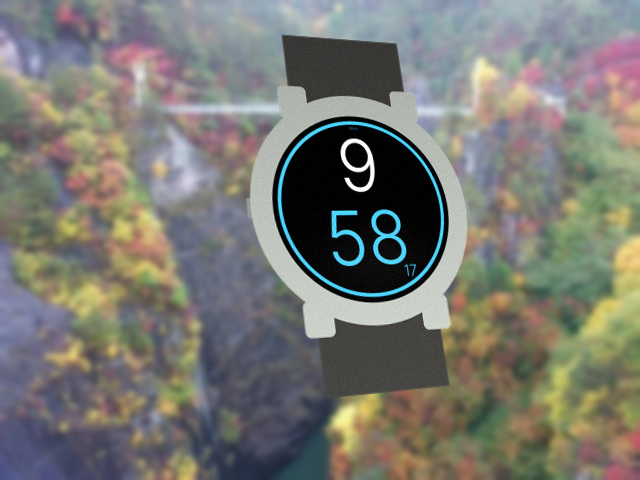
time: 9:58:17
